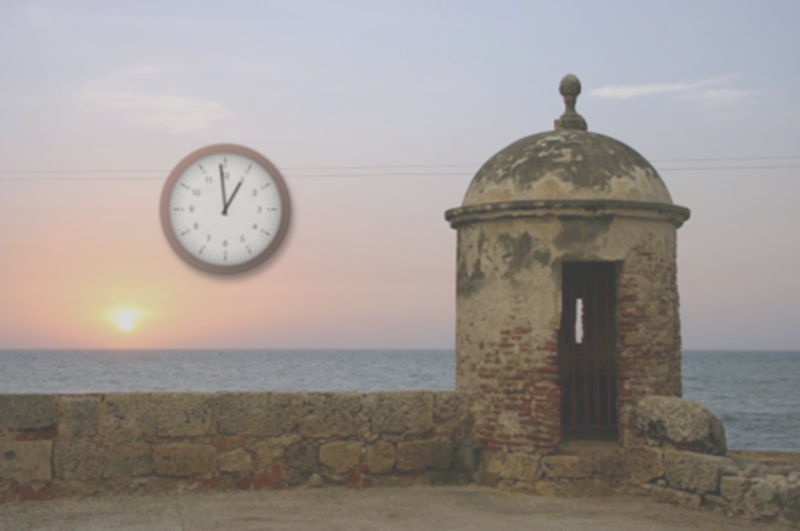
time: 12:59
